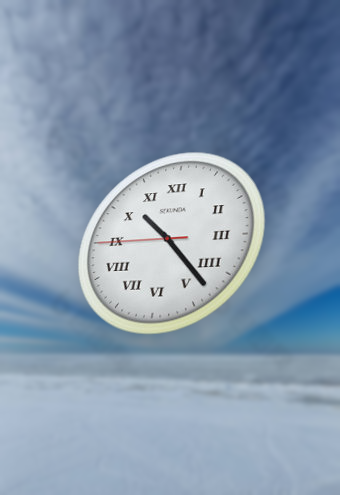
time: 10:22:45
